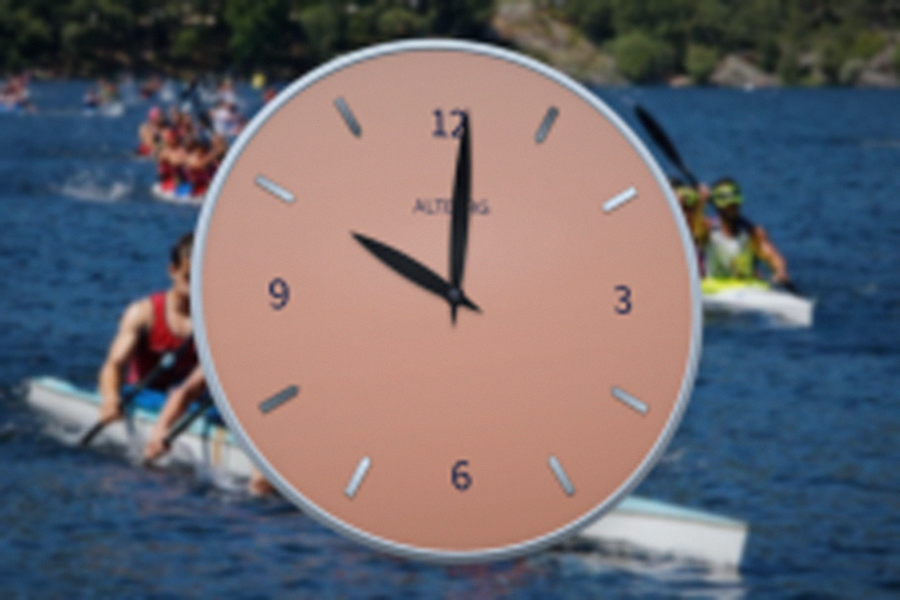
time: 10:01
